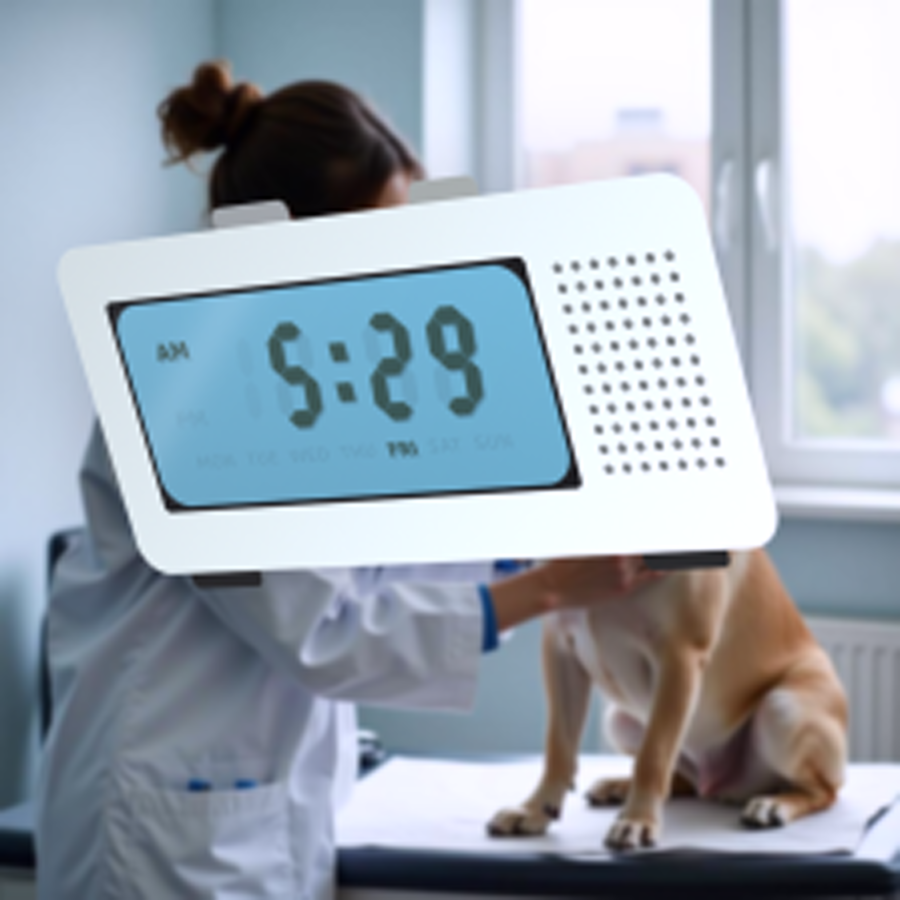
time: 5:29
